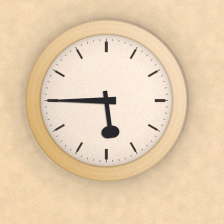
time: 5:45
